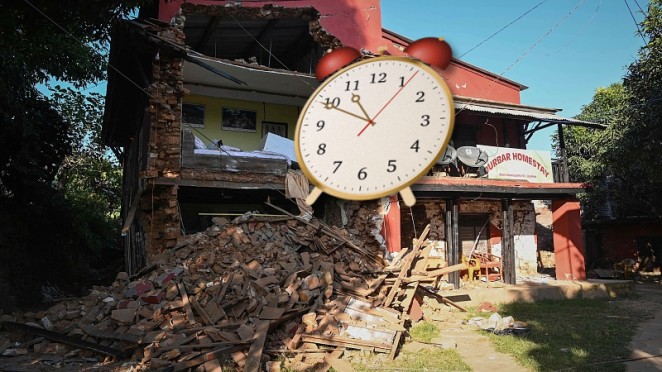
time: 10:49:06
